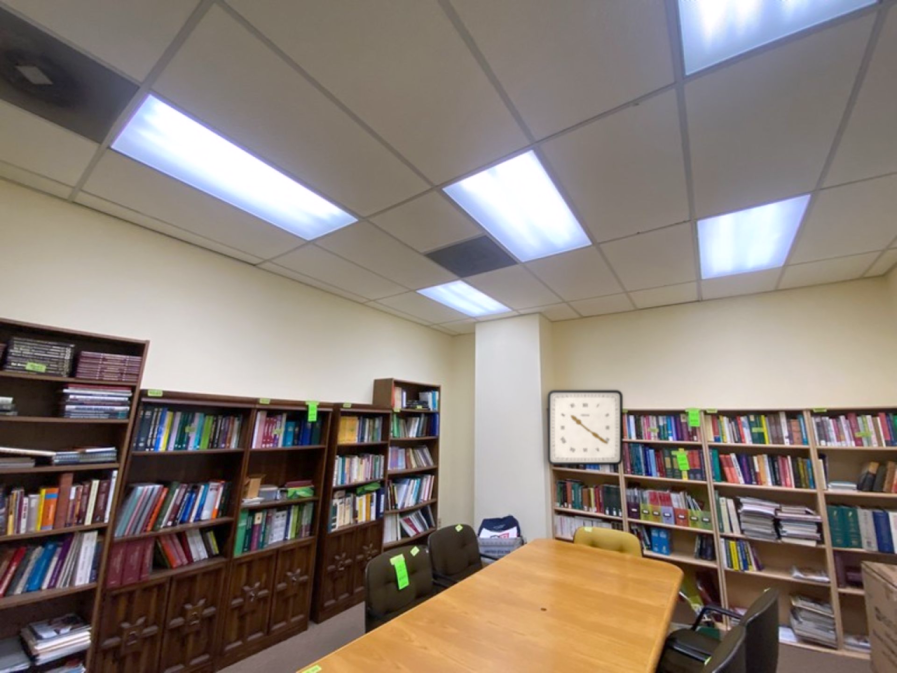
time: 10:21
